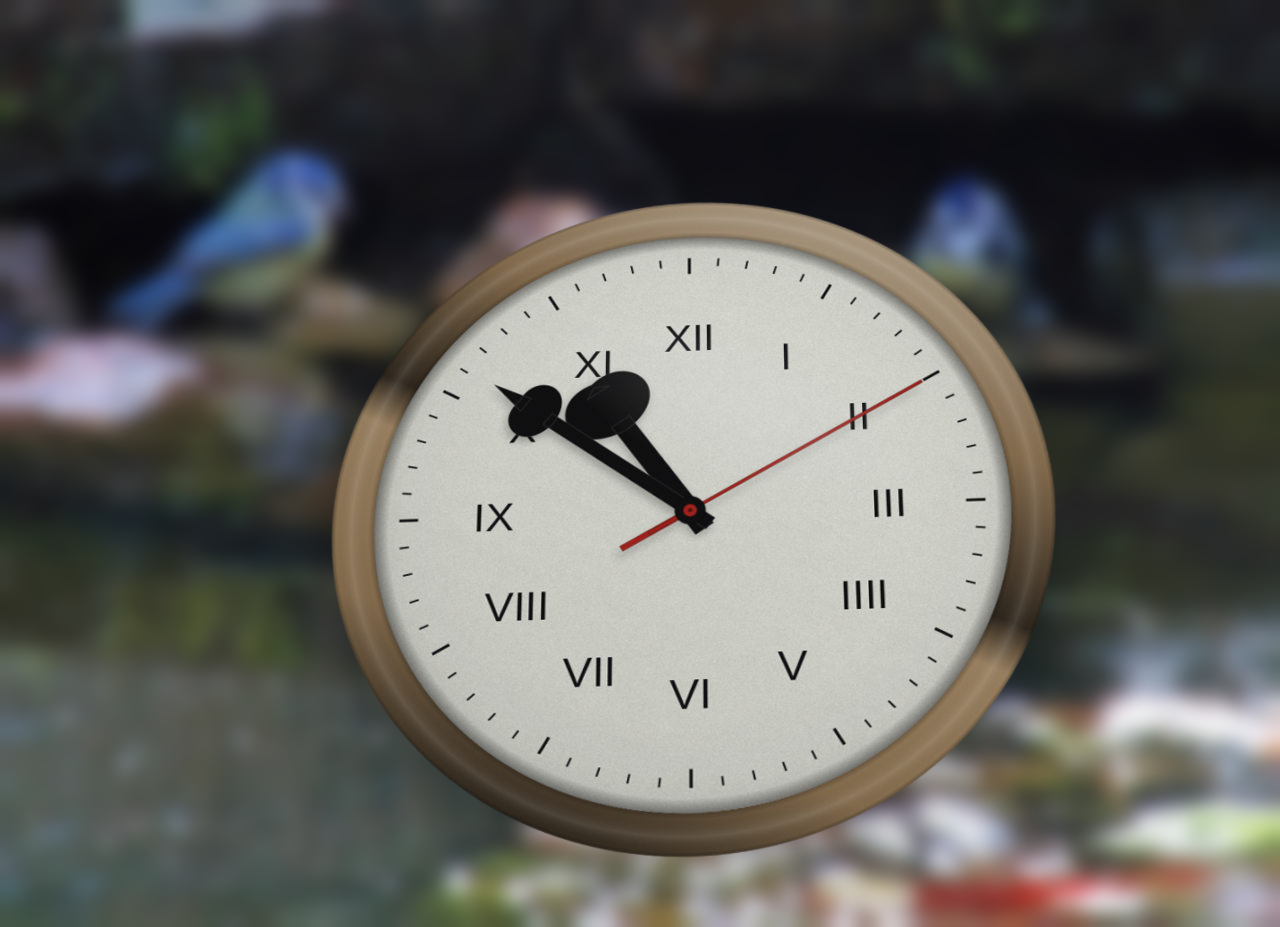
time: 10:51:10
